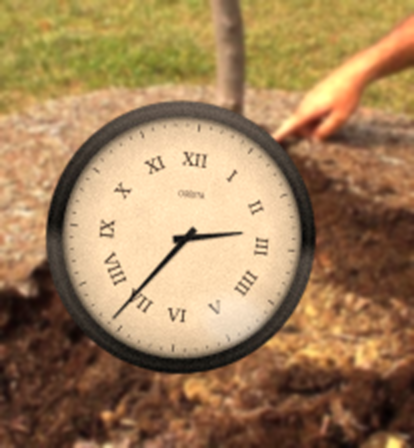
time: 2:36
